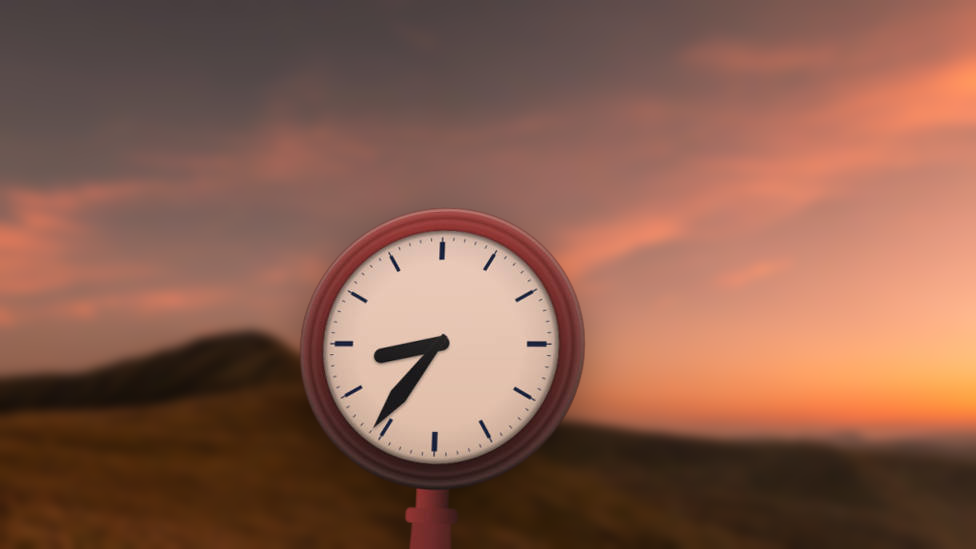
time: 8:36
